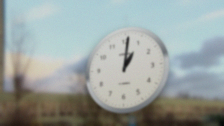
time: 1:01
